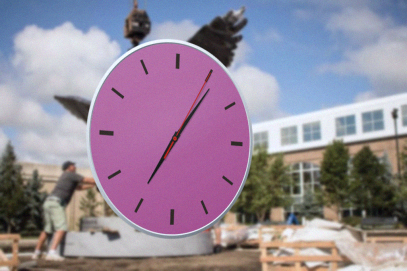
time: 7:06:05
